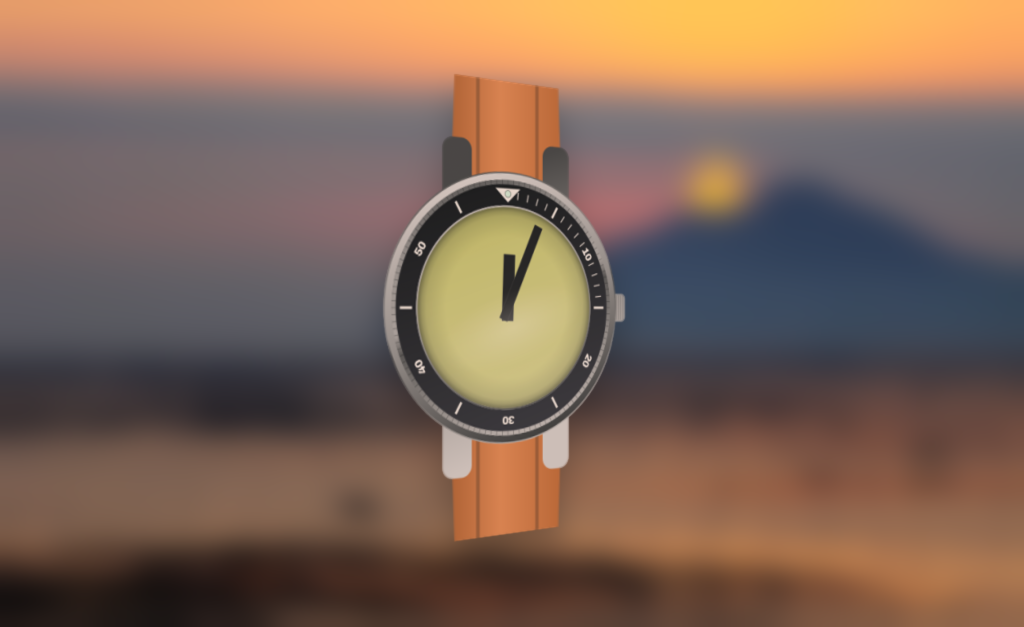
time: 12:04
